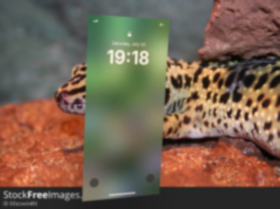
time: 19:18
